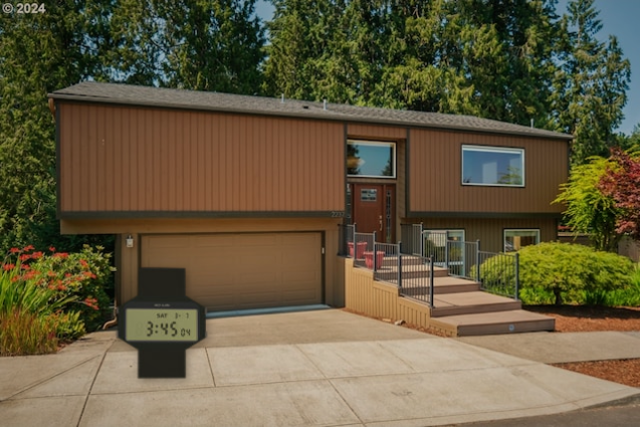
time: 3:45:04
